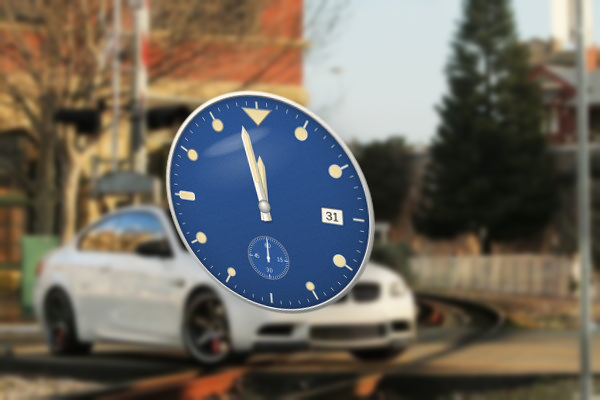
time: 11:58
